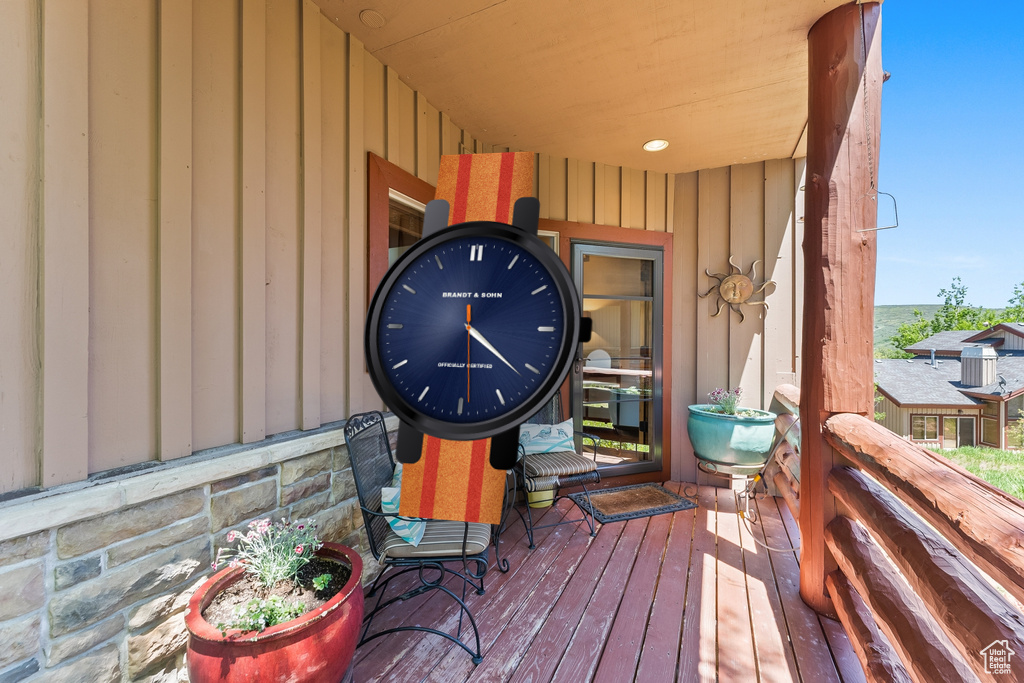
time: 4:21:29
